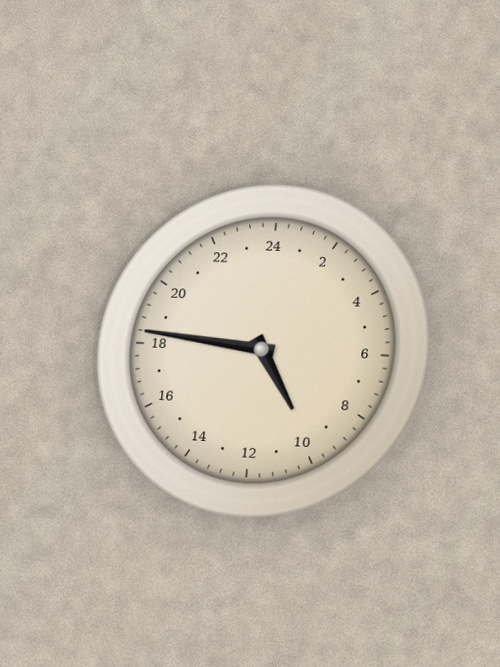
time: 9:46
